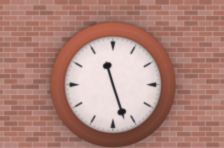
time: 11:27
